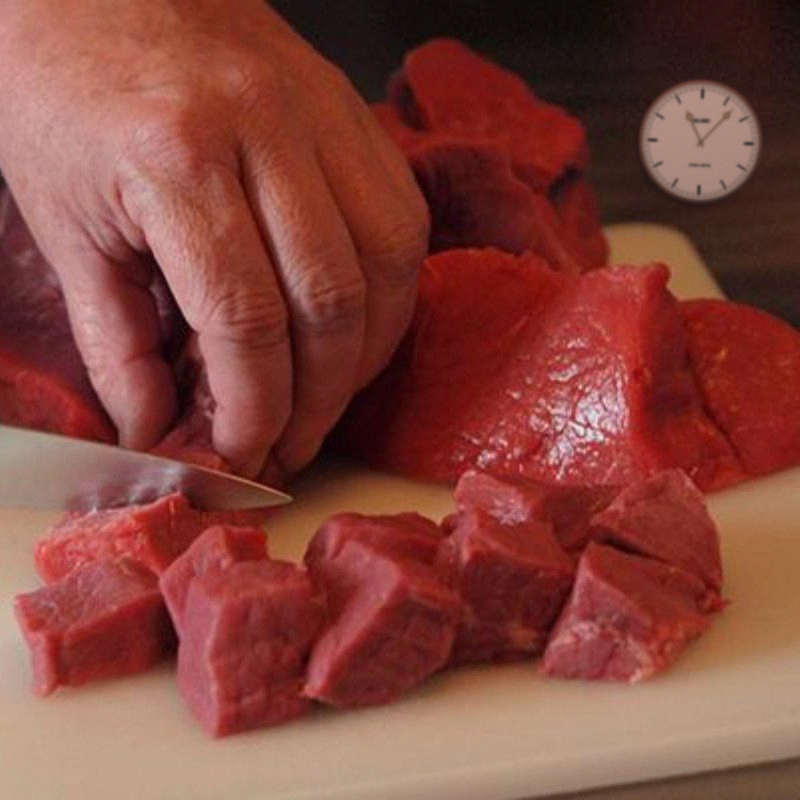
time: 11:07
